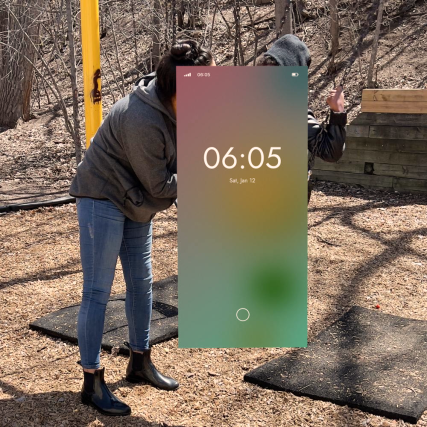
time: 6:05
